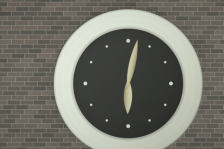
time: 6:02
